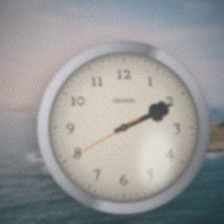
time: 2:10:40
